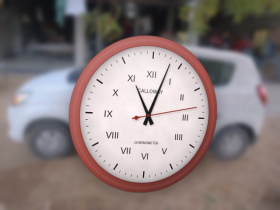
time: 11:03:13
